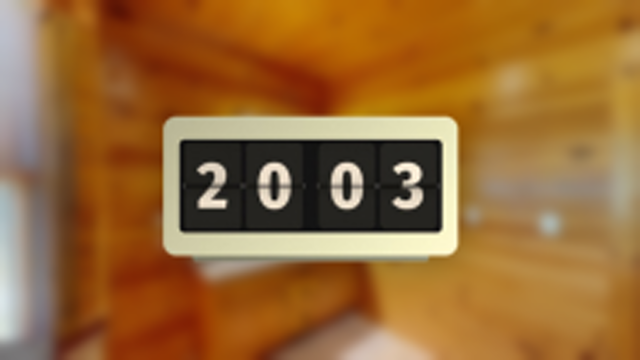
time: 20:03
